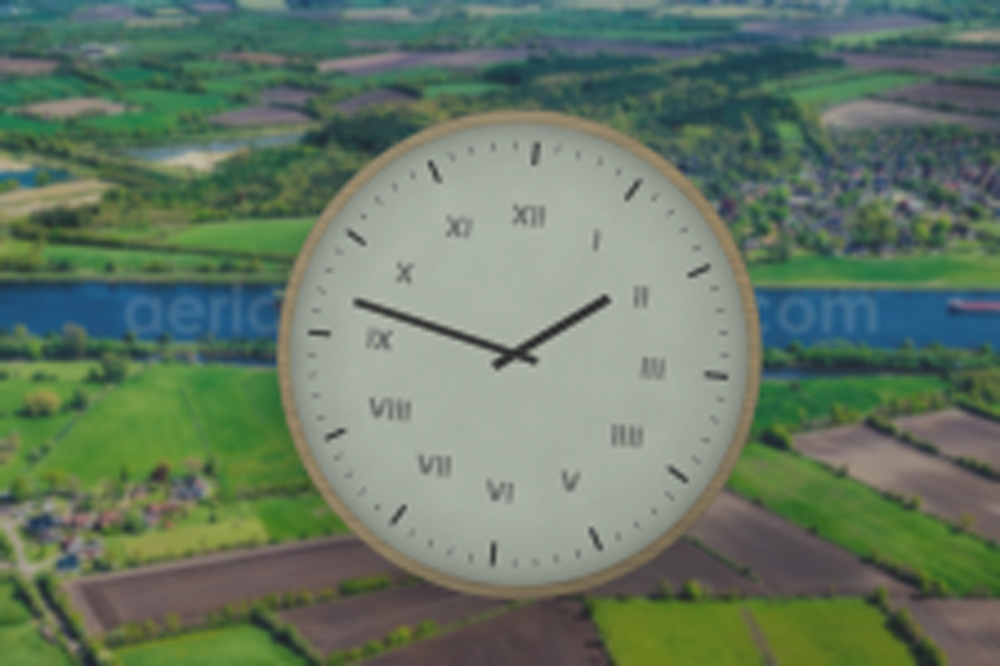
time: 1:47
